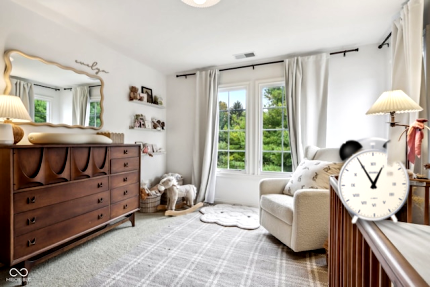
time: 12:55
